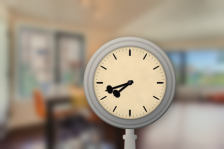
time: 7:42
